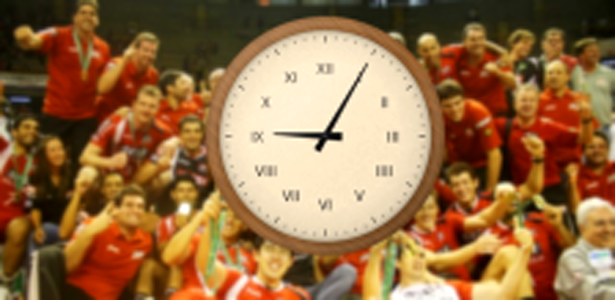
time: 9:05
